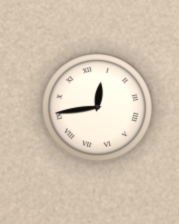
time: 12:46
